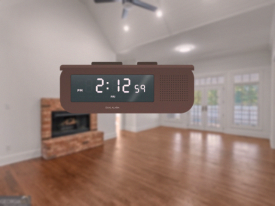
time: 2:12:59
